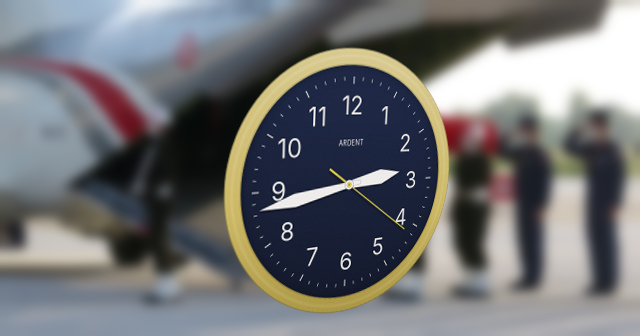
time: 2:43:21
